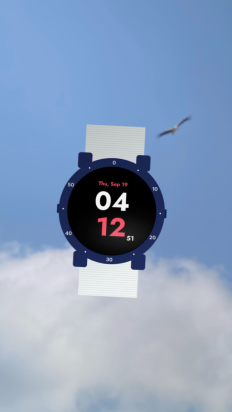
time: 4:12
